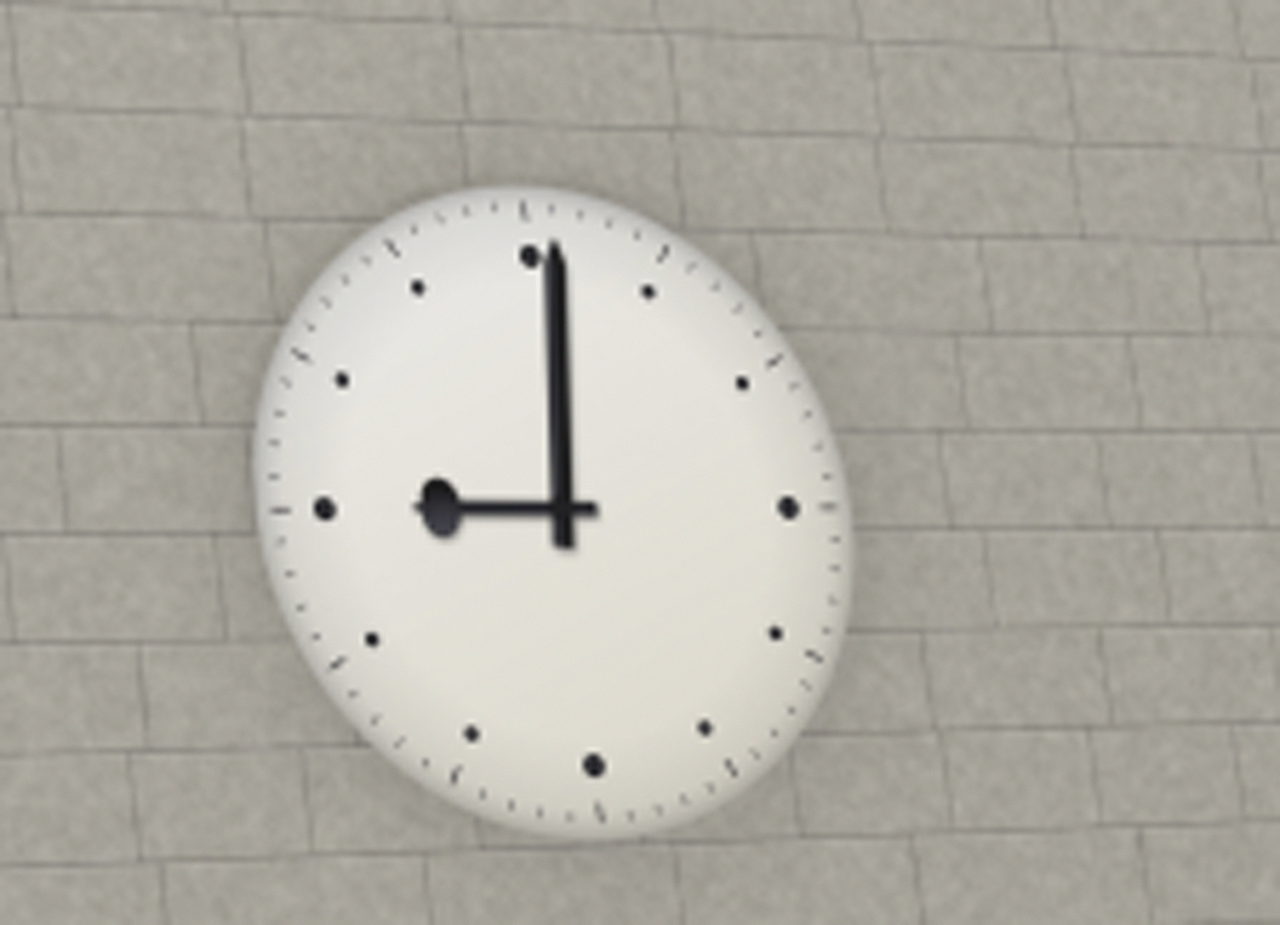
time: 9:01
